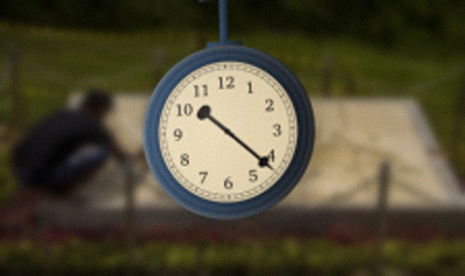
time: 10:22
